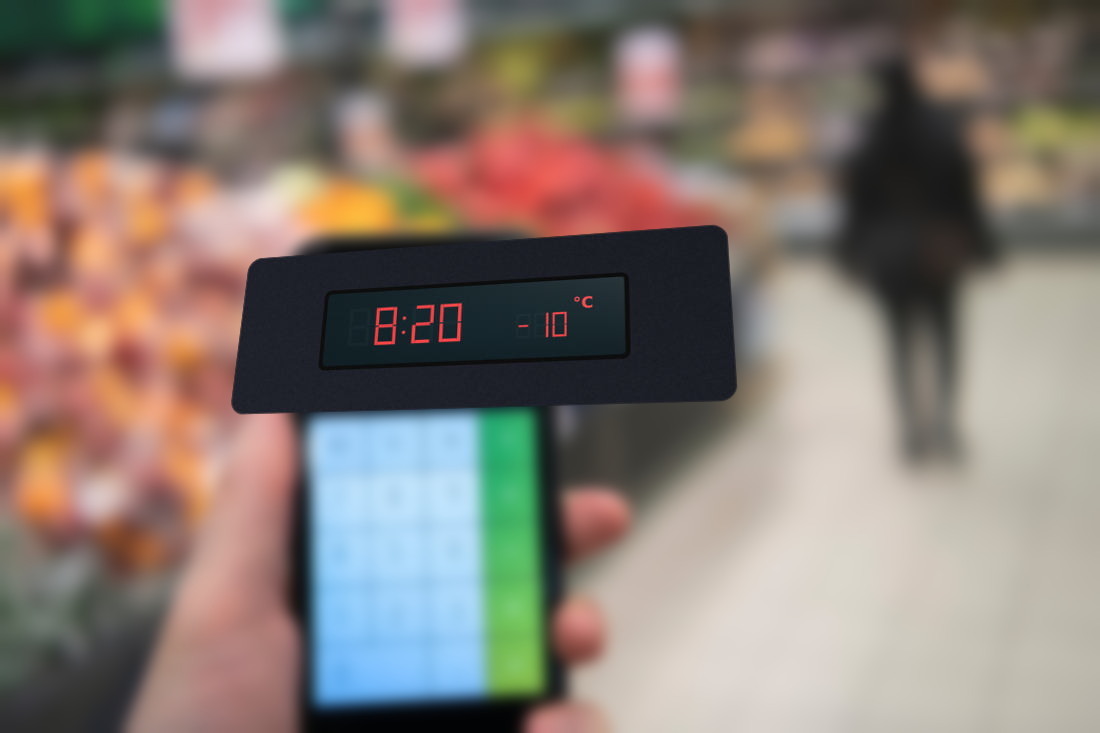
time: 8:20
